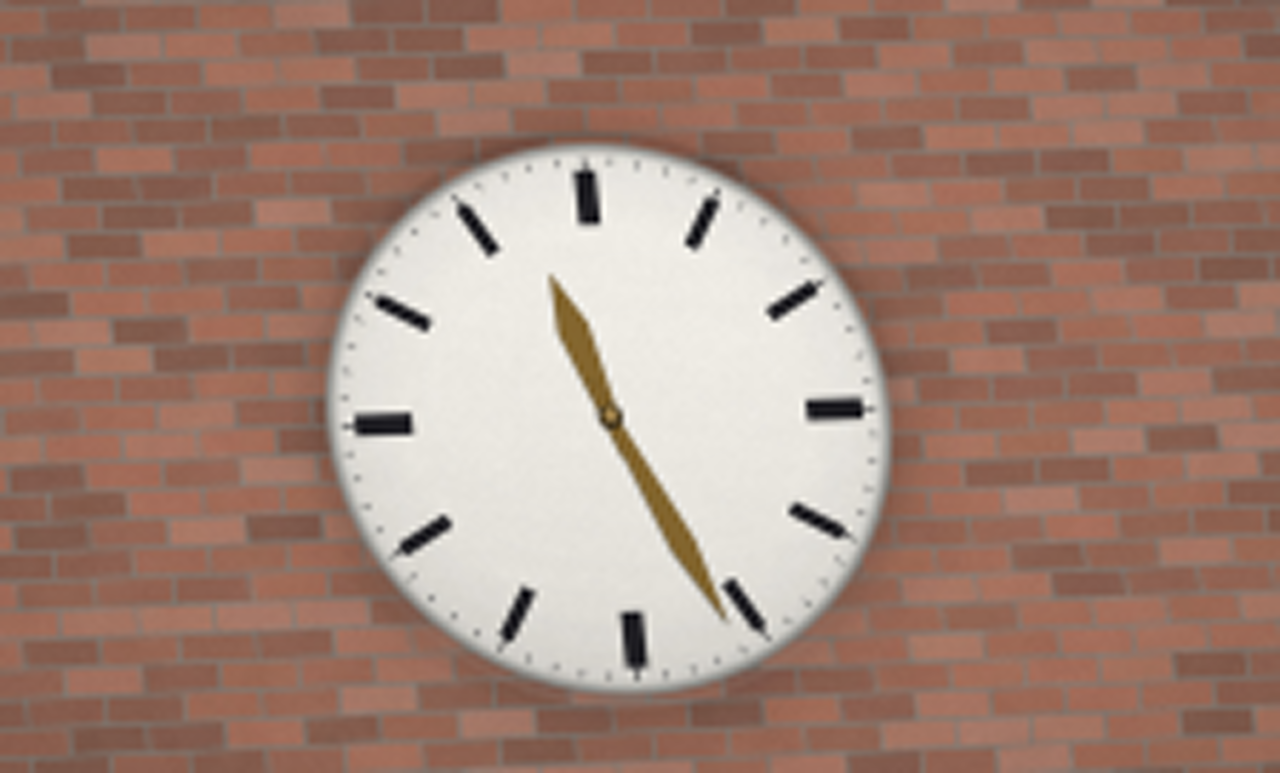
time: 11:26
